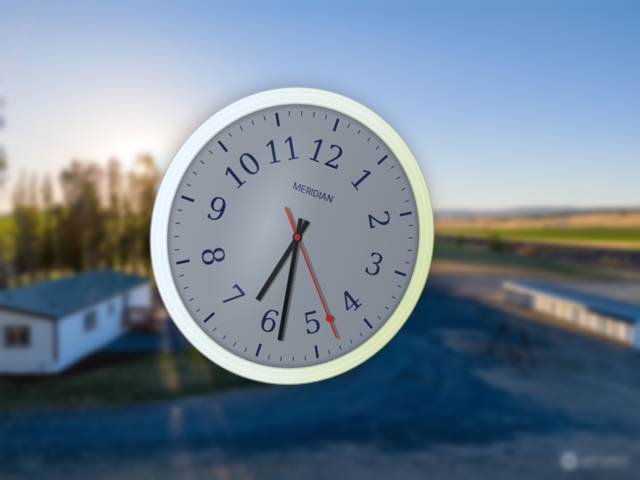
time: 6:28:23
